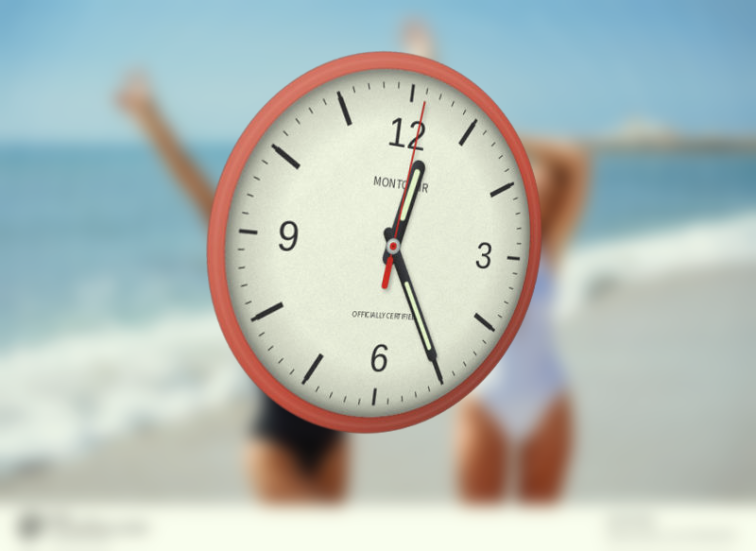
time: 12:25:01
